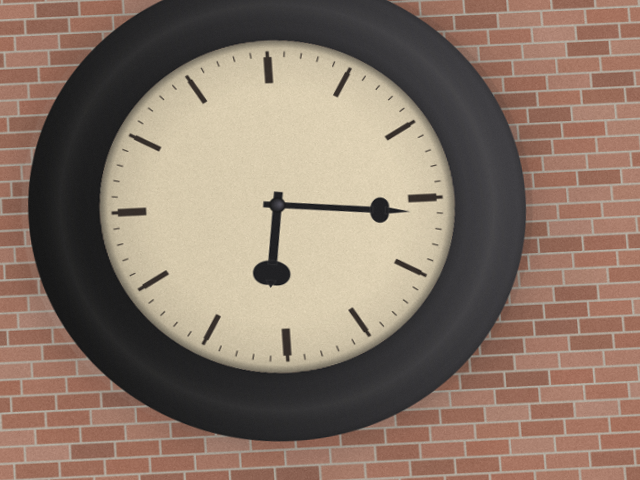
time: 6:16
